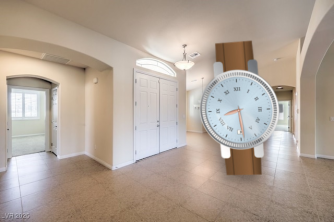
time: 8:29
